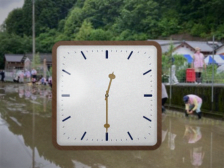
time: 12:30
